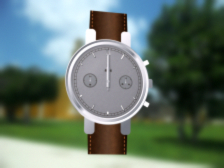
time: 12:00
